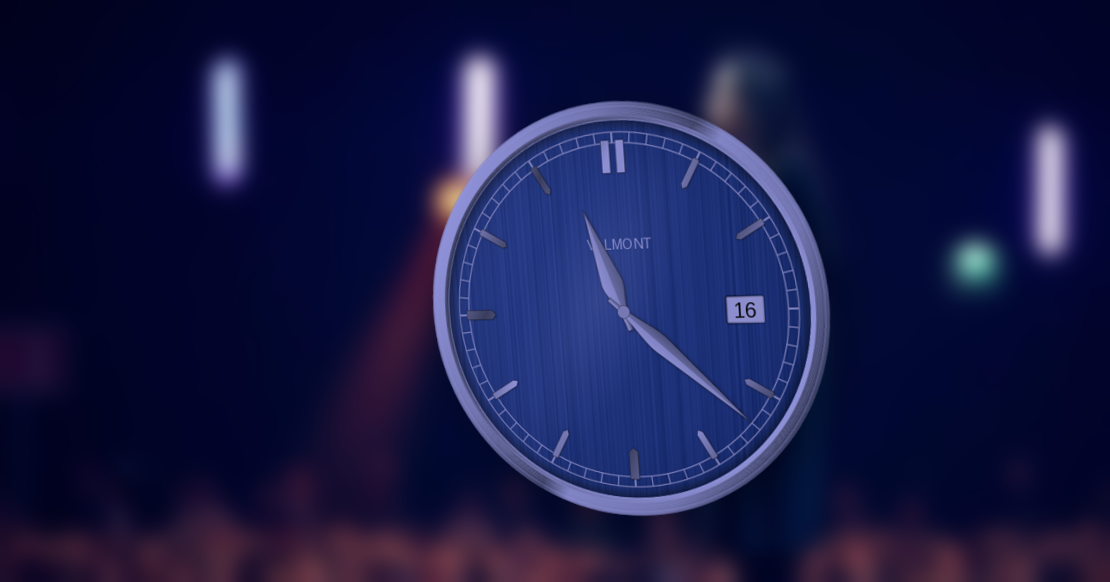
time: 11:22
